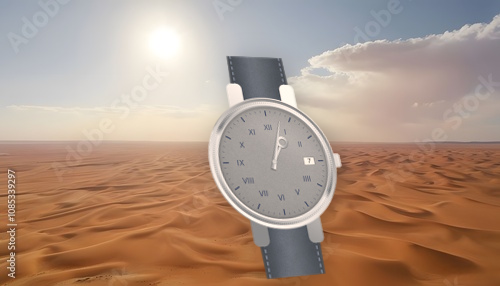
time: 1:03
